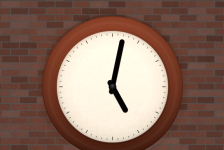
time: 5:02
